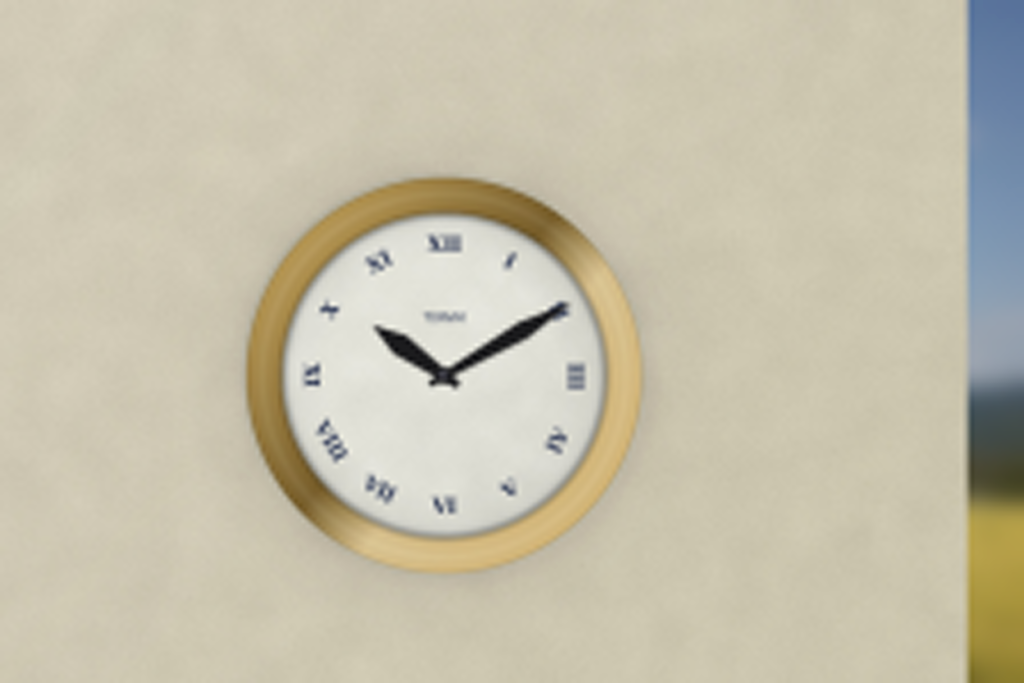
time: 10:10
